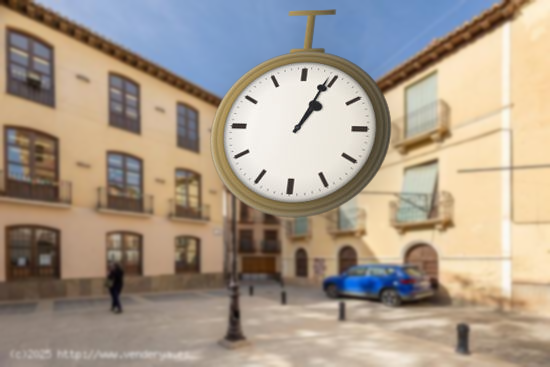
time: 1:04
